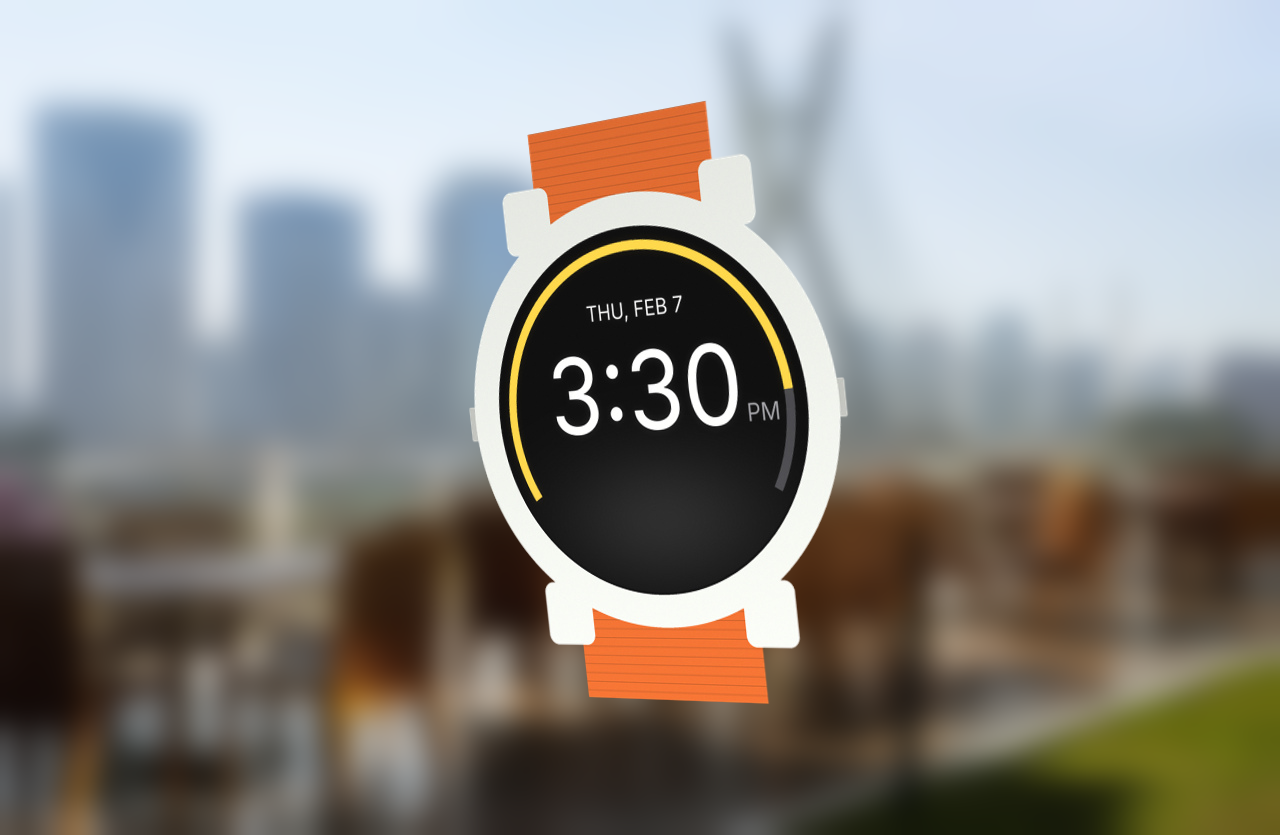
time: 3:30
